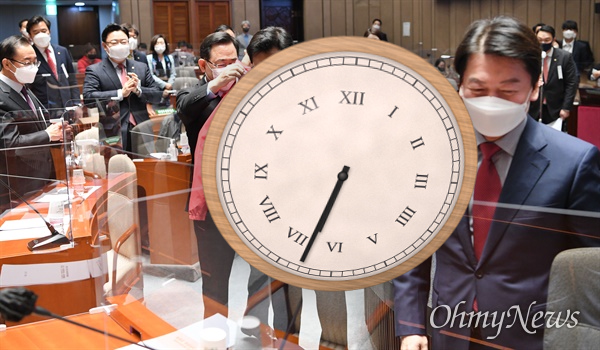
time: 6:33
